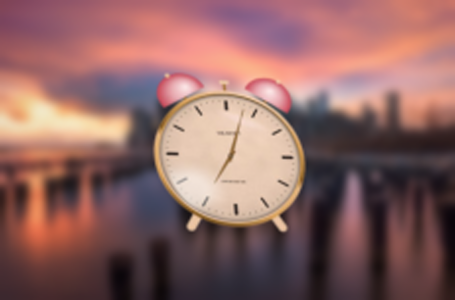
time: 7:03
